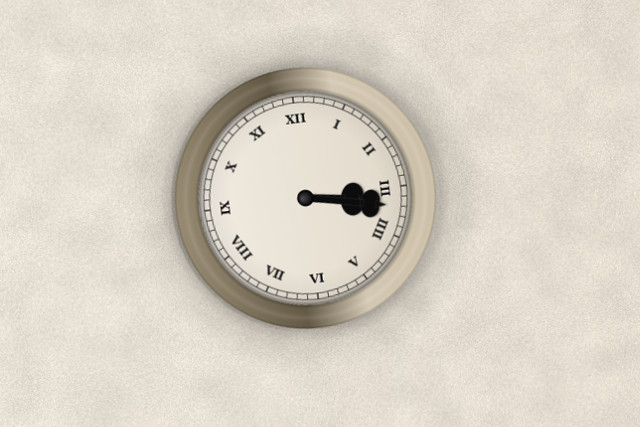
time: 3:17
